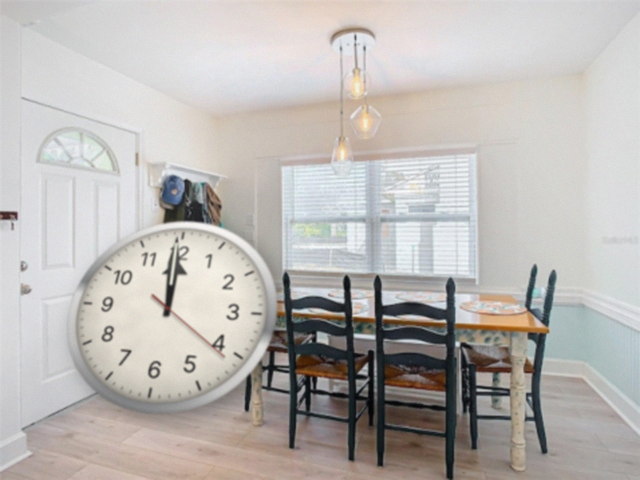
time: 11:59:21
